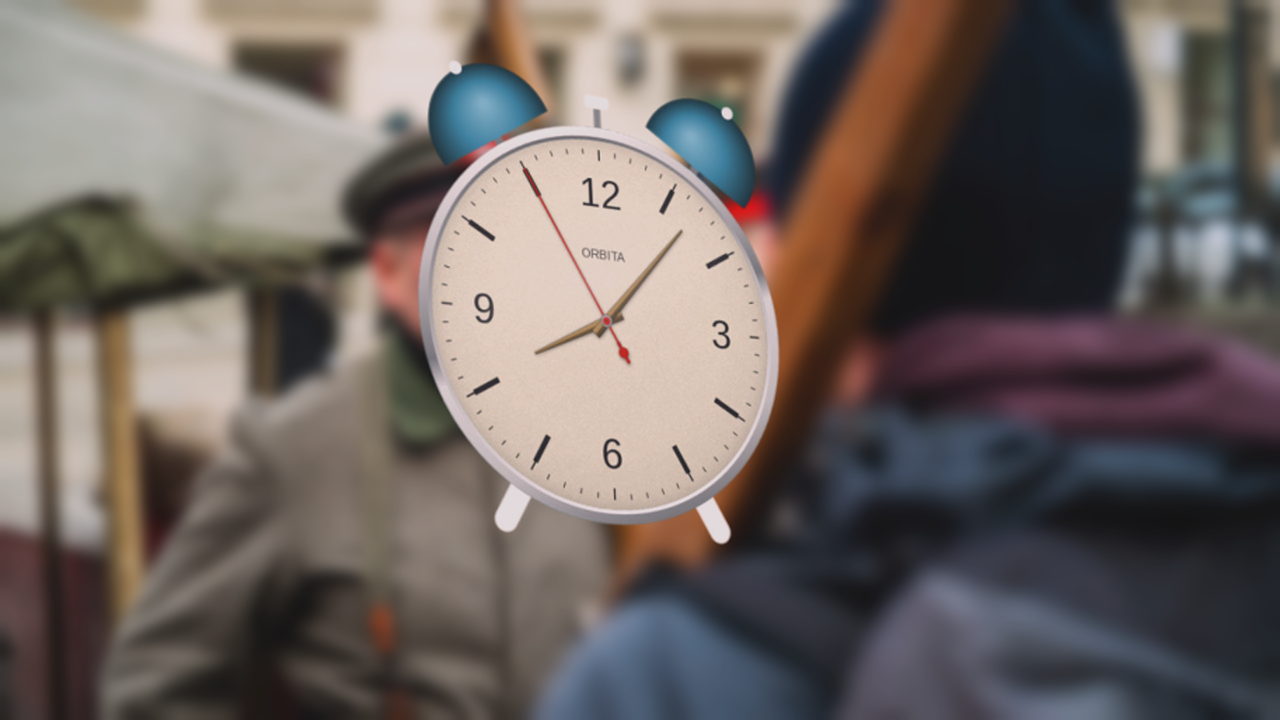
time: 8:06:55
